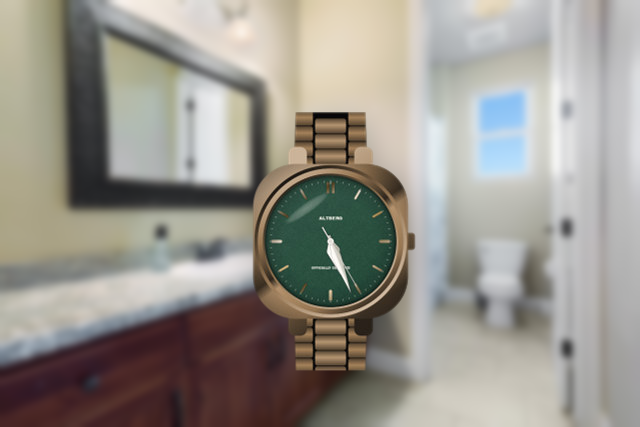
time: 5:26:25
